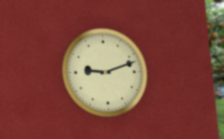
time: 9:12
